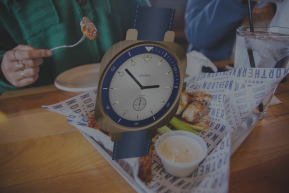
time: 2:52
